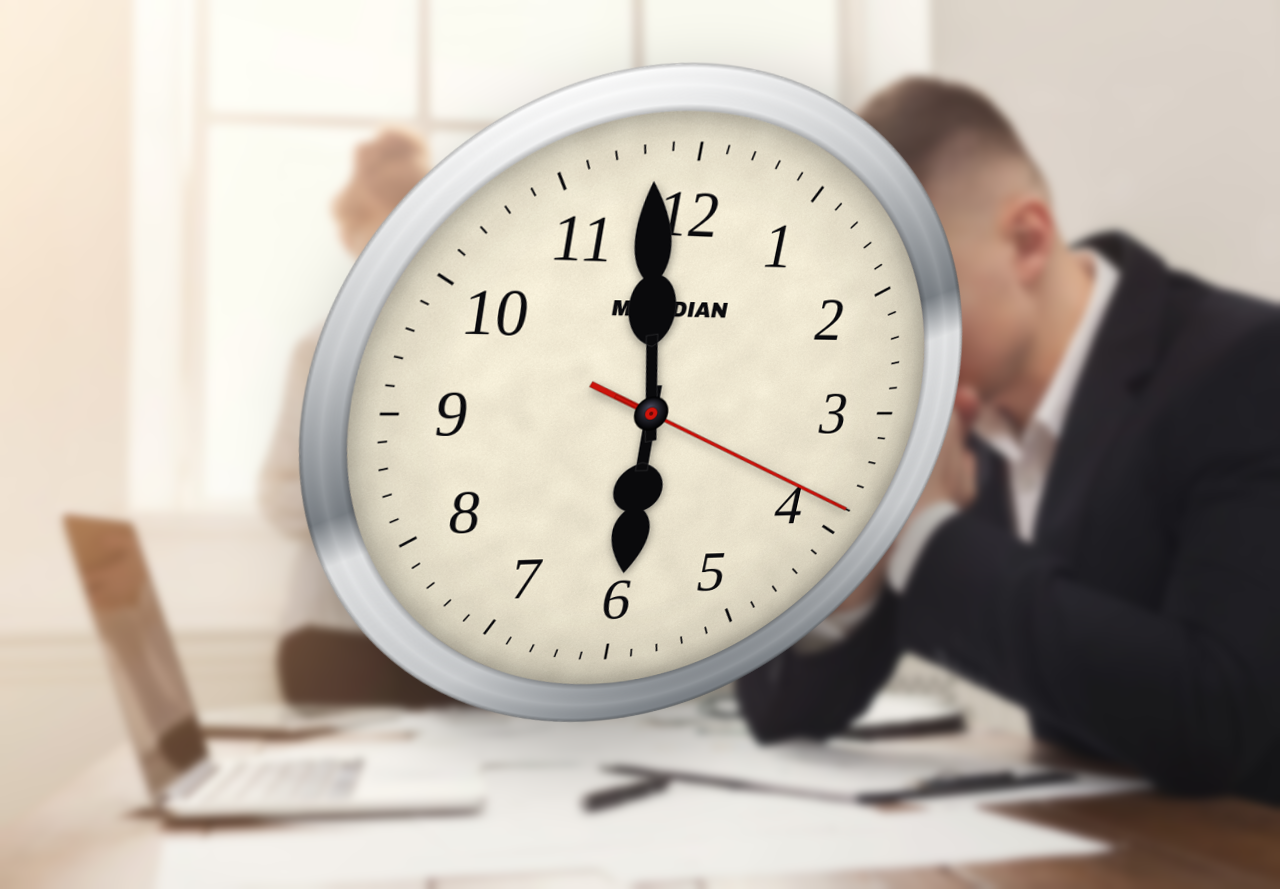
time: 5:58:19
